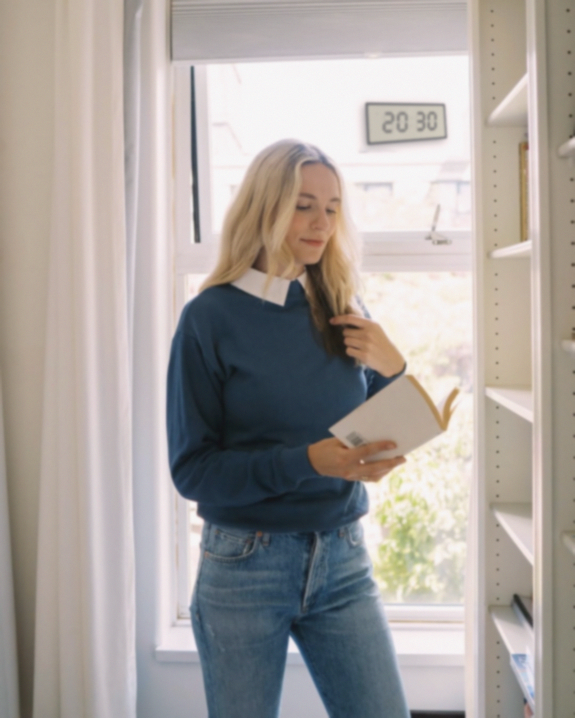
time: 20:30
